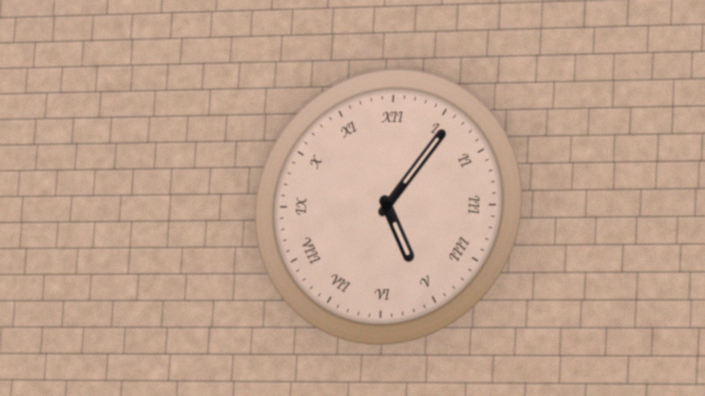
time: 5:06
